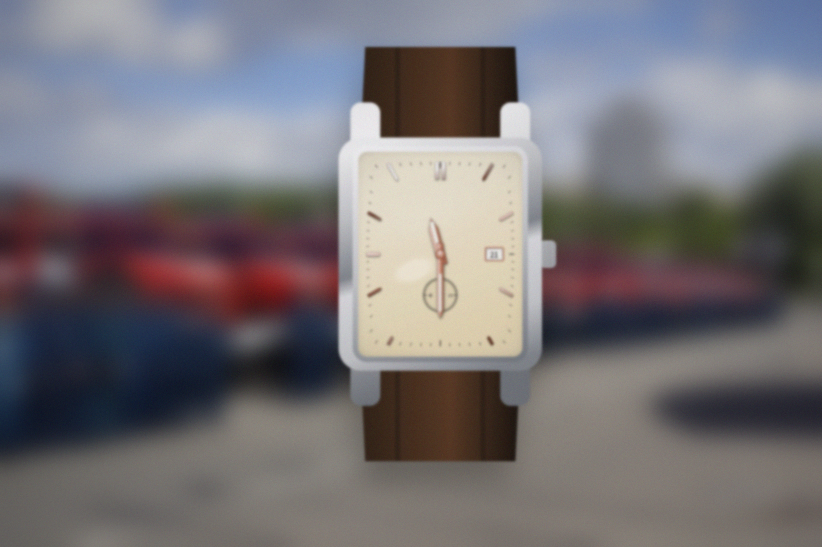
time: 11:30
